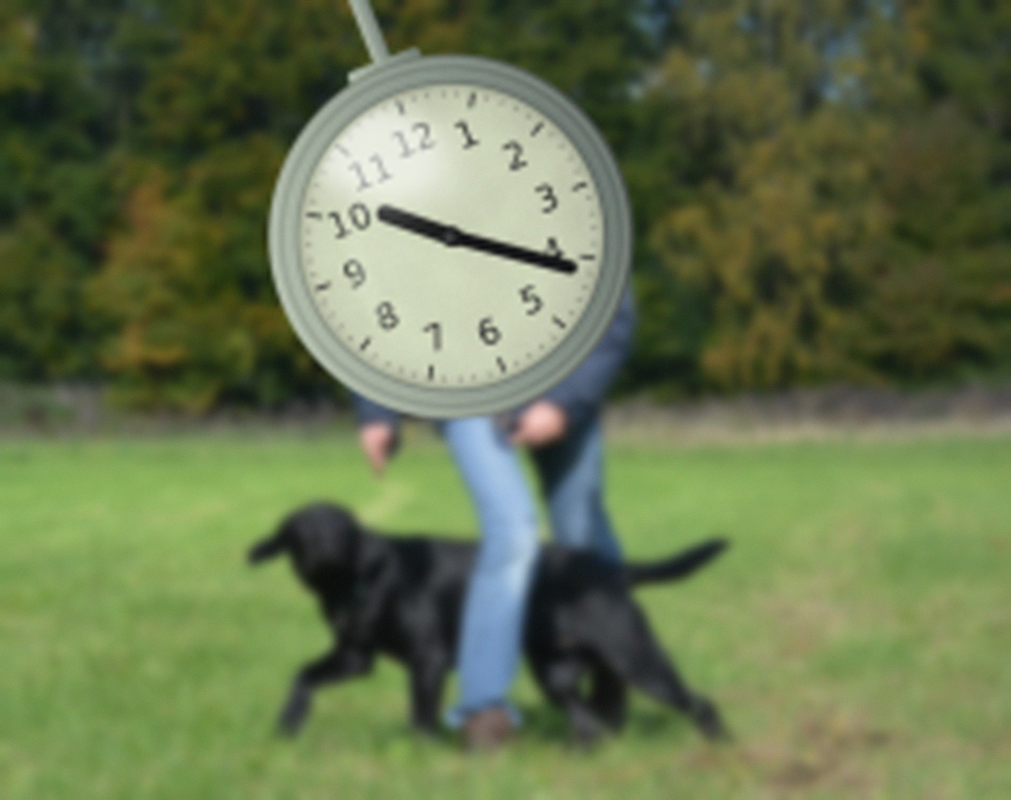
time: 10:21
